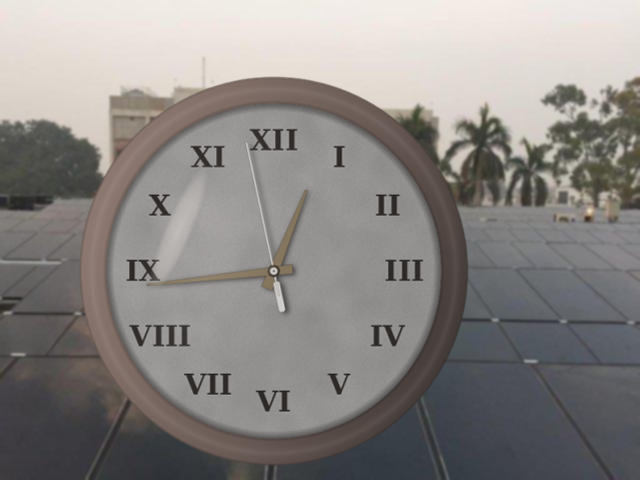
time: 12:43:58
